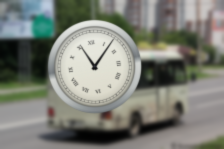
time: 11:07
